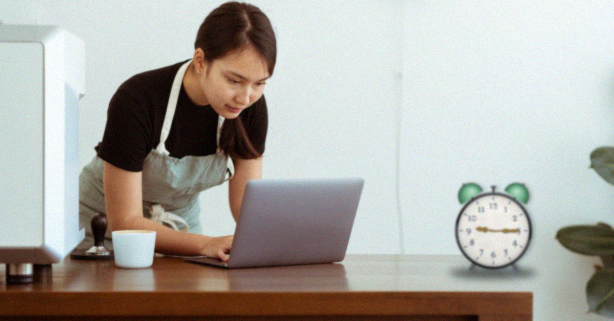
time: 9:15
